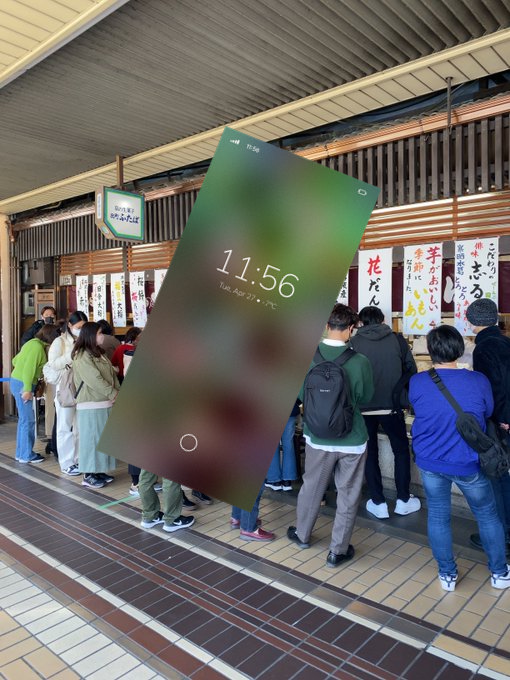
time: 11:56
